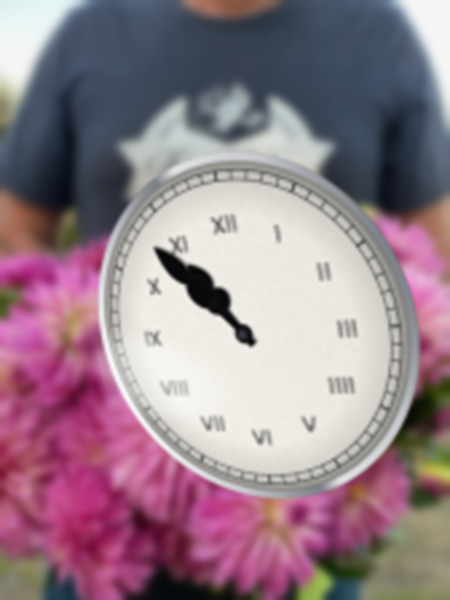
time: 10:53
